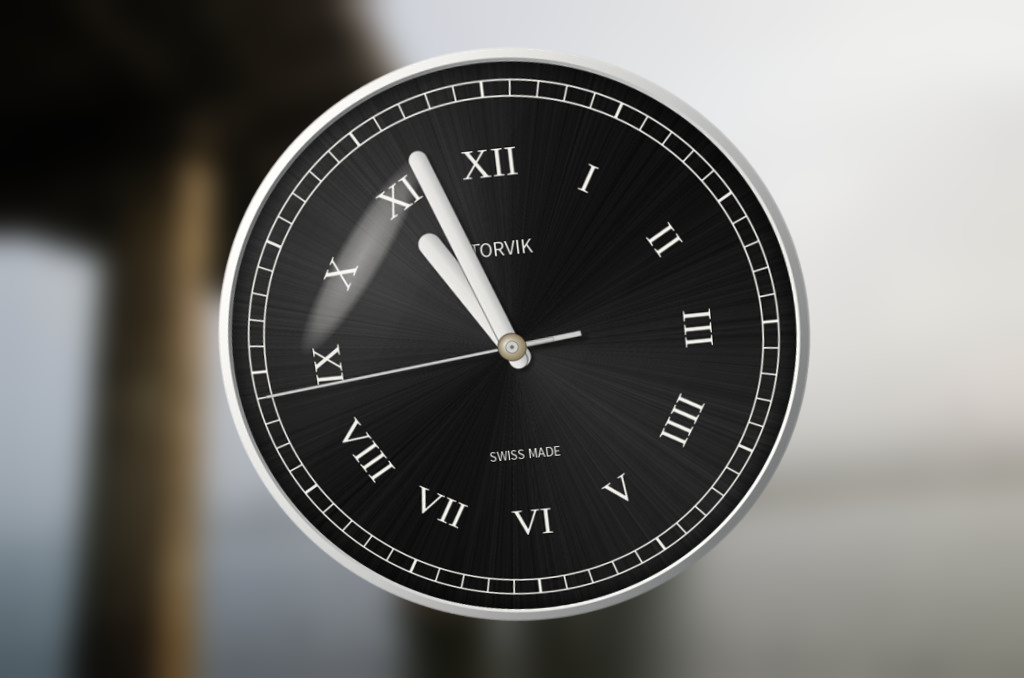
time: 10:56:44
